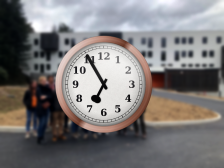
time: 6:55
